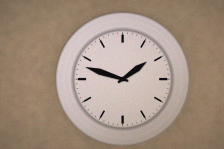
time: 1:48
